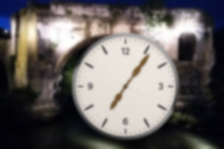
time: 7:06
